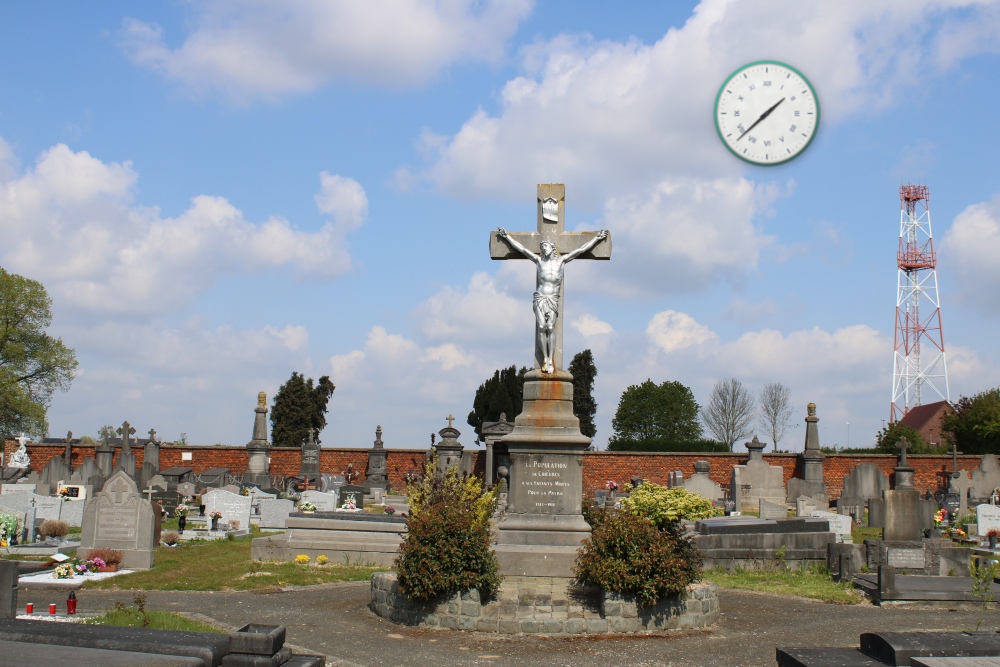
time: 1:38
